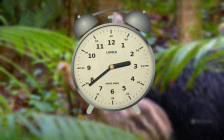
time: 2:39
